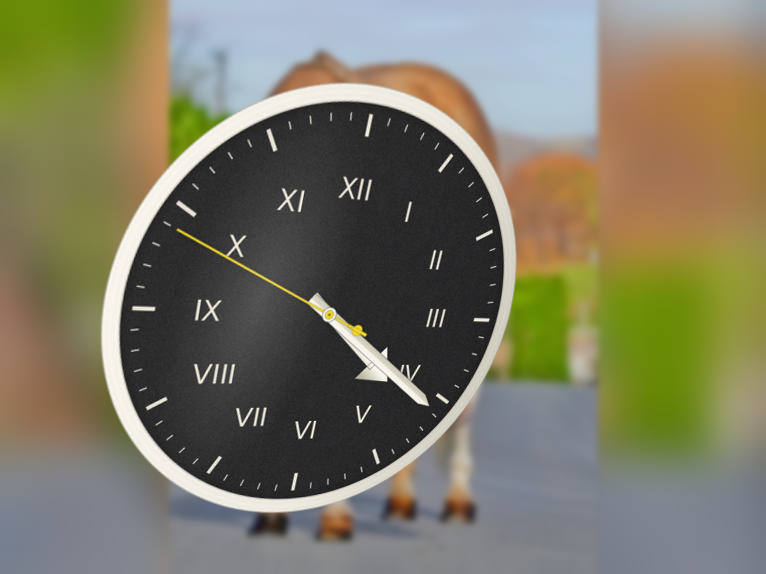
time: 4:20:49
